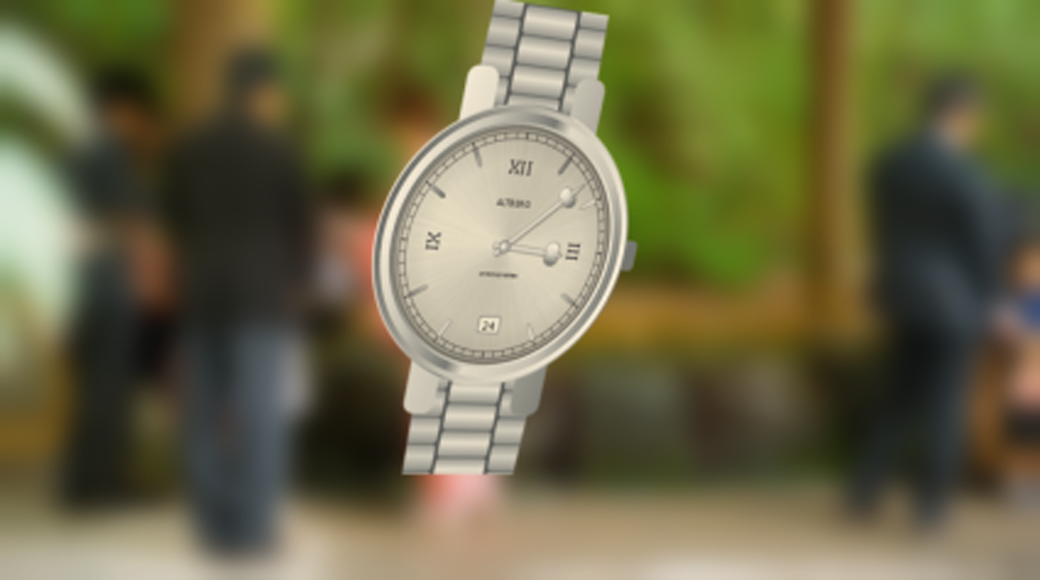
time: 3:08
